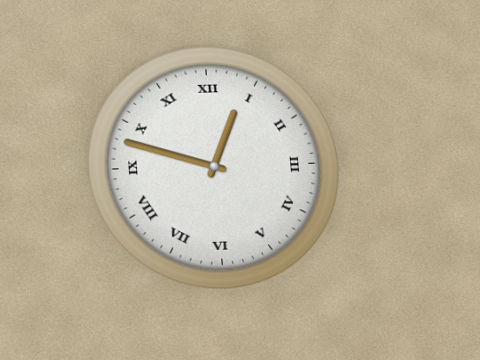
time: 12:48
